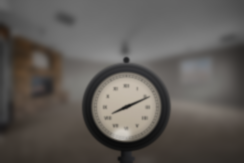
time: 8:11
